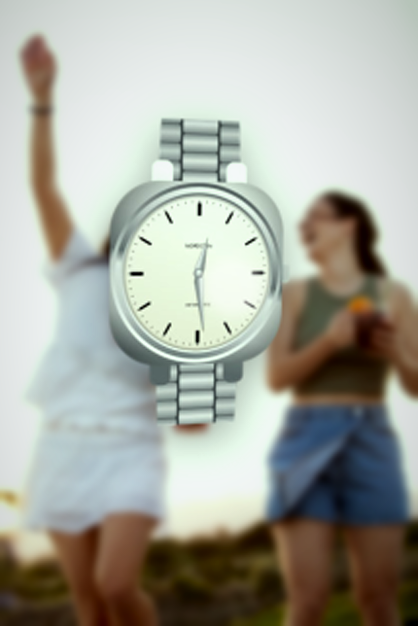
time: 12:29
